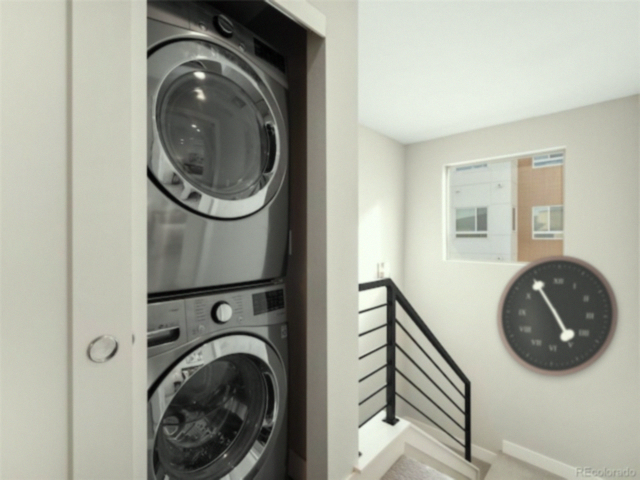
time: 4:54
